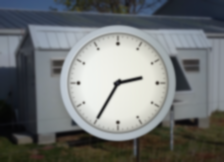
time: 2:35
